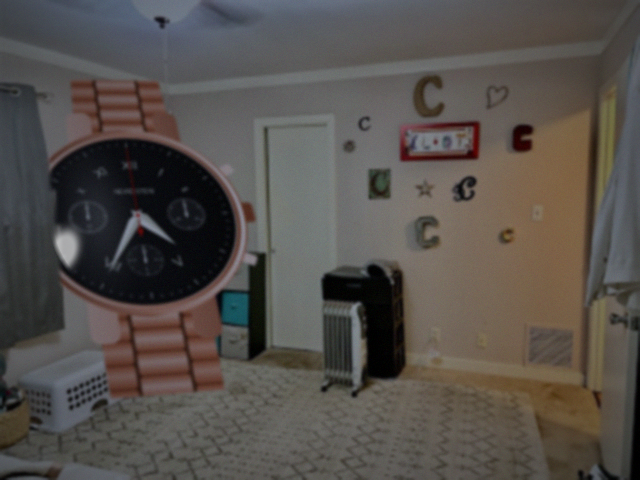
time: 4:35
